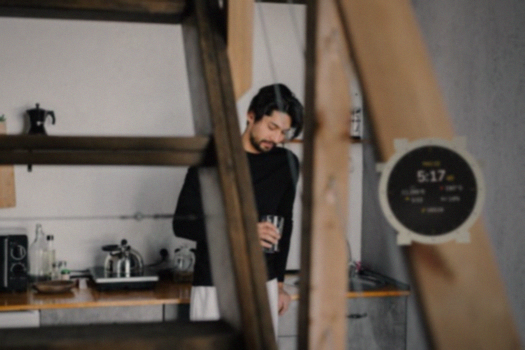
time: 5:17
